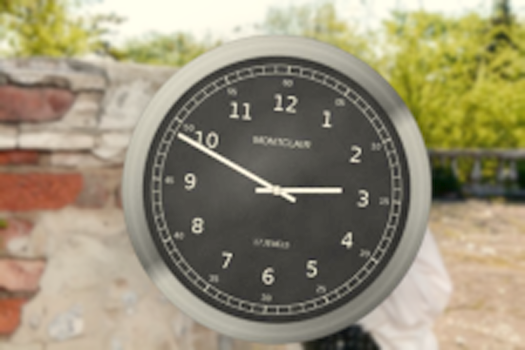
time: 2:49
